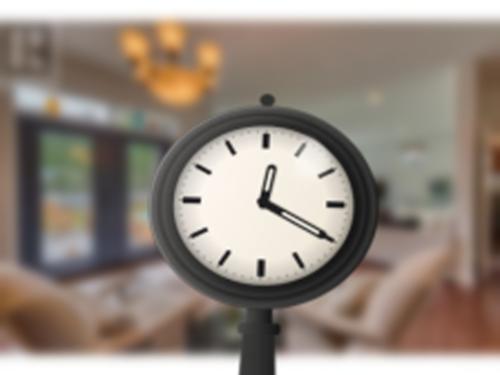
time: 12:20
